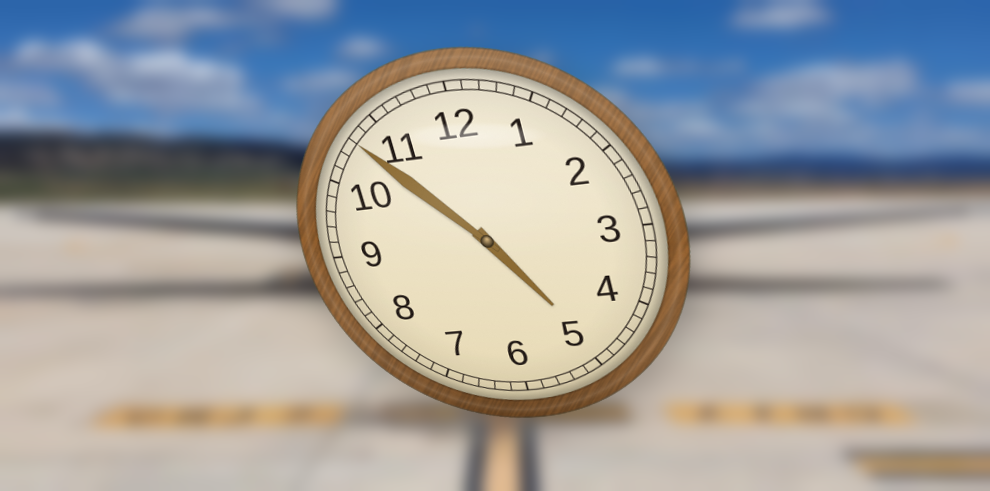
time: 4:53
